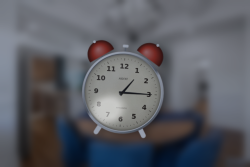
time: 1:15
